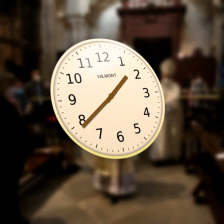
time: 1:39
